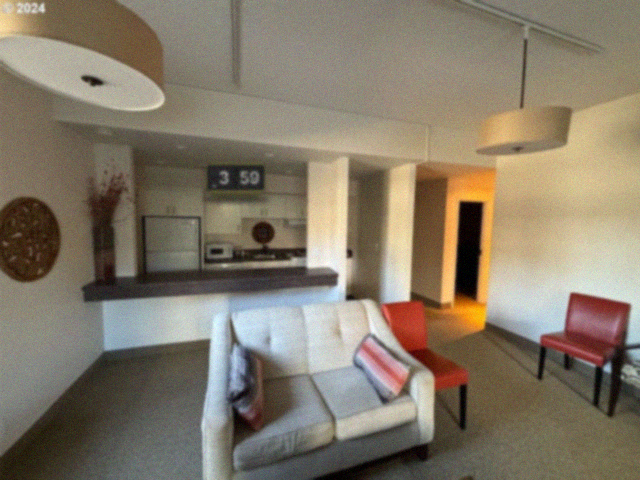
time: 3:59
